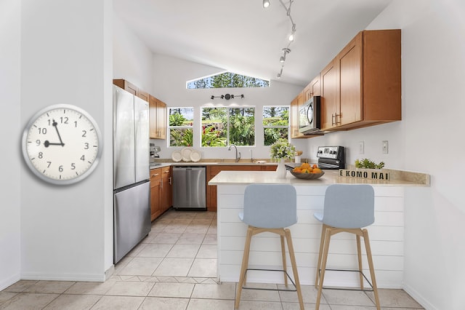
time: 8:56
